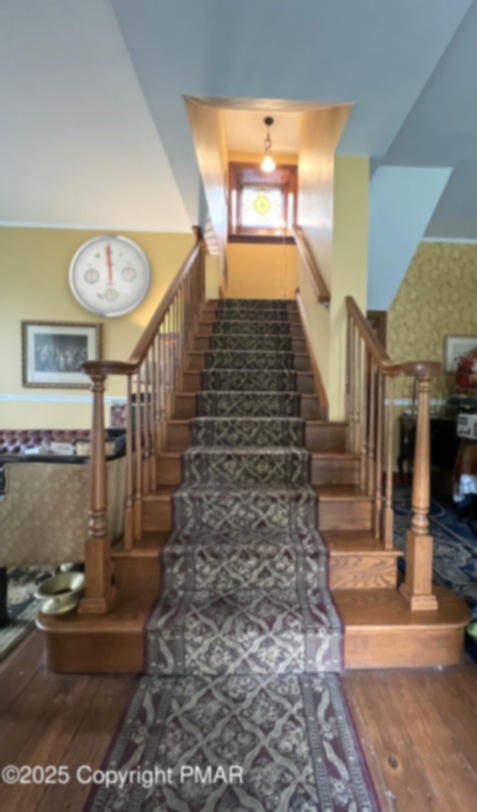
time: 11:59
